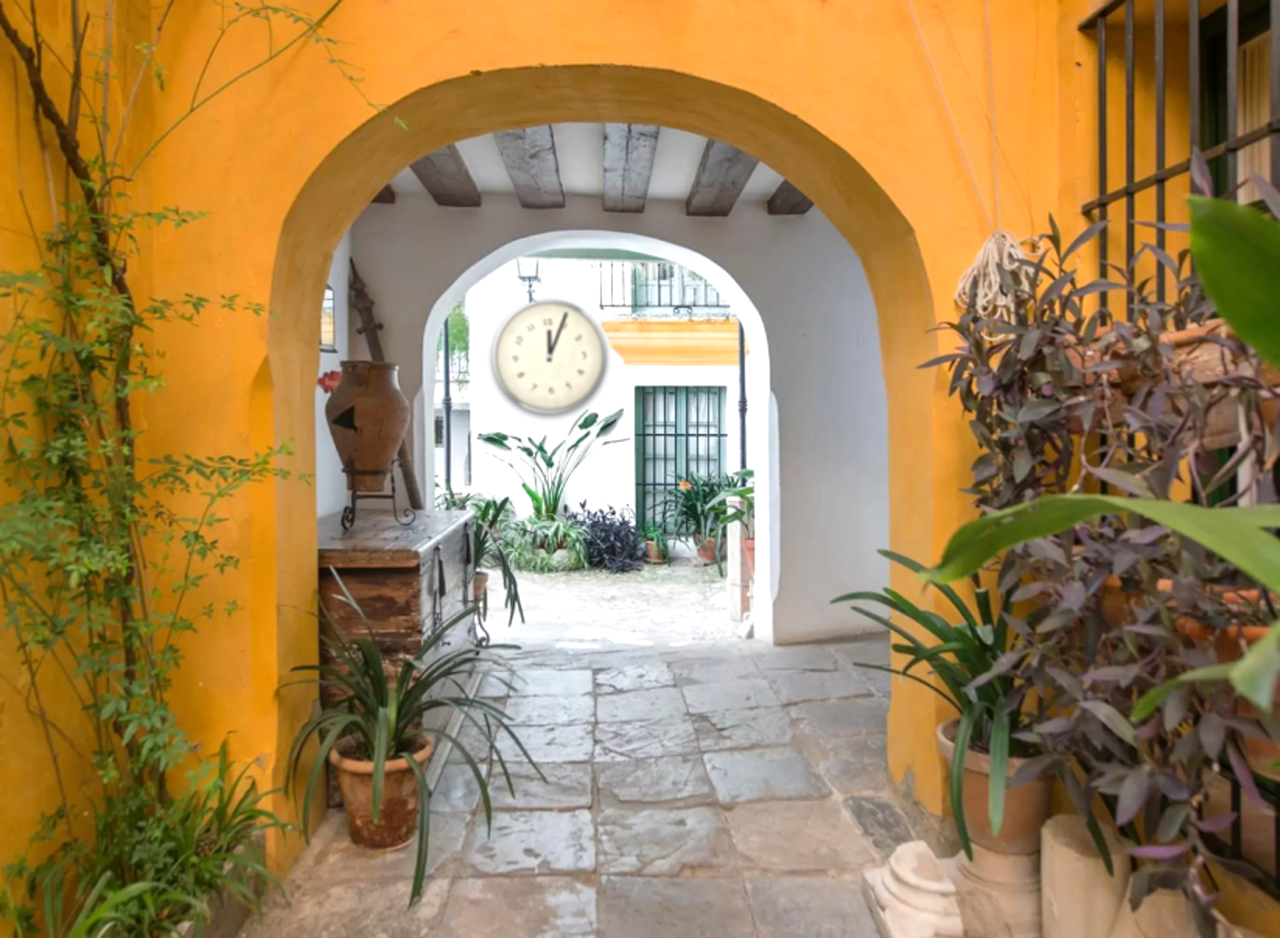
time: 12:04
